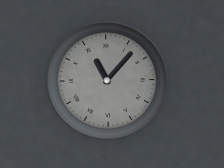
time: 11:07
